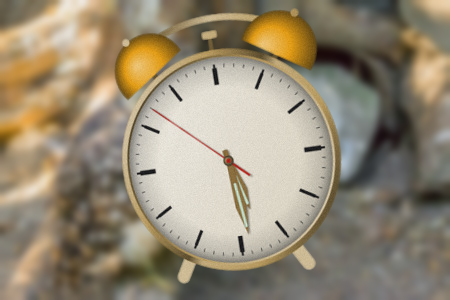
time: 5:28:52
